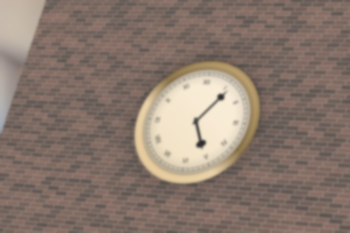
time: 5:06
